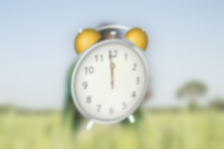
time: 11:59
